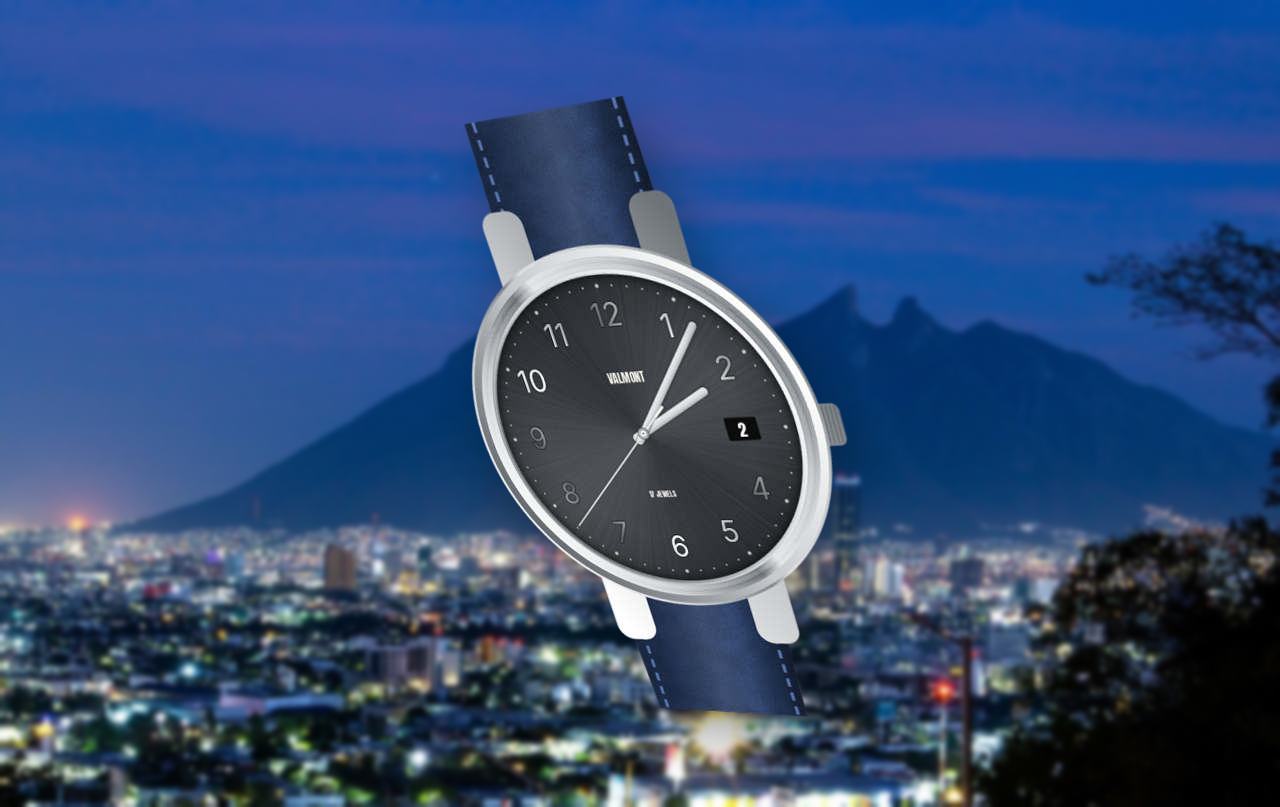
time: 2:06:38
